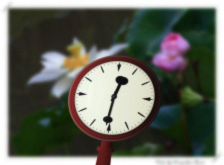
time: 12:31
